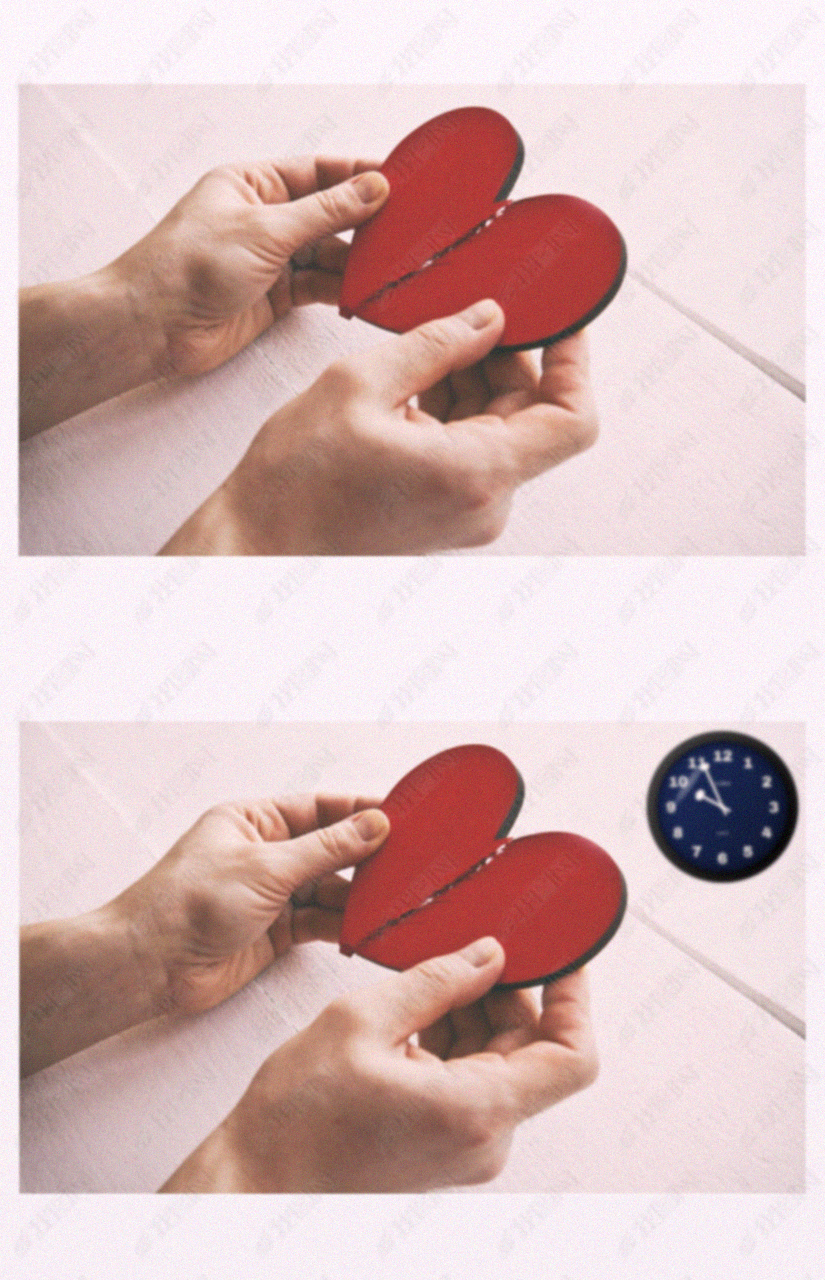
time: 9:56
